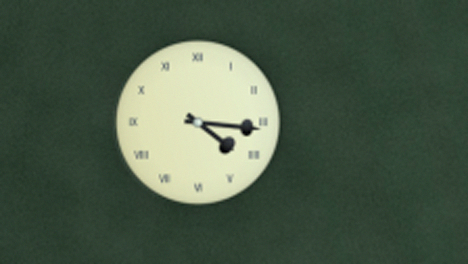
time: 4:16
